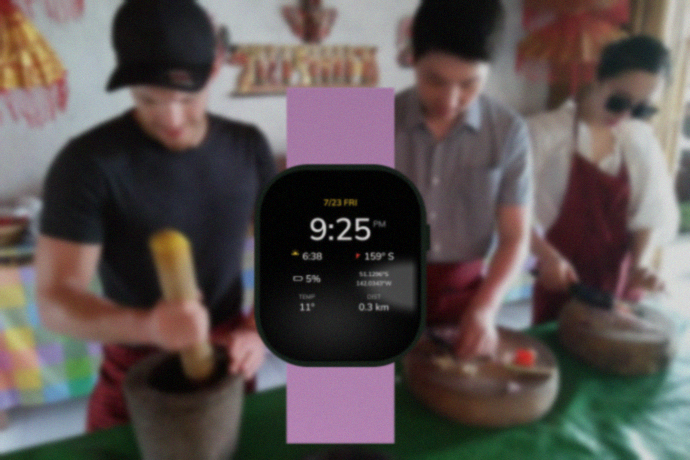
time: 9:25
